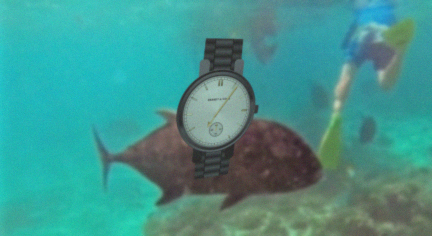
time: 7:06
